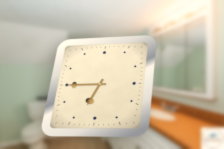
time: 6:45
